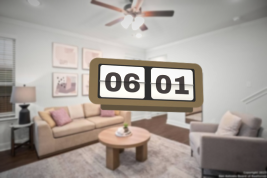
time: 6:01
